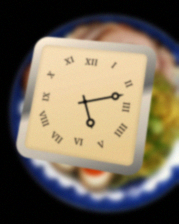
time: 5:12
